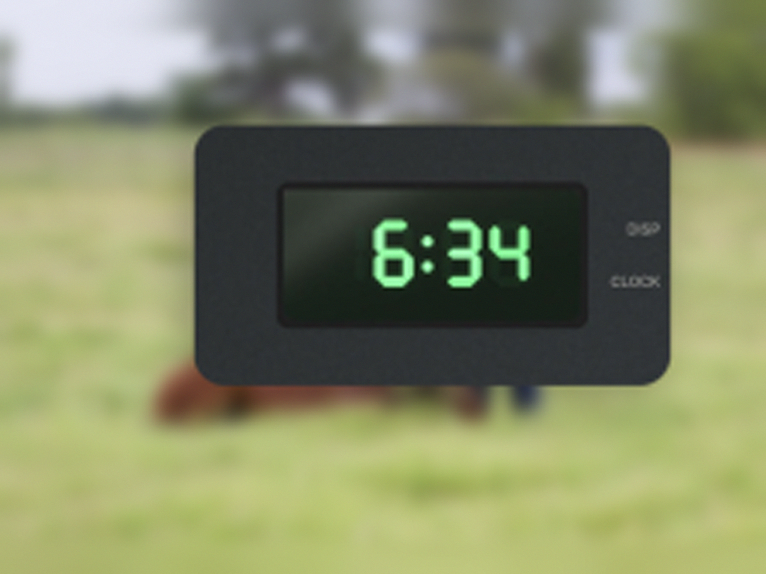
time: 6:34
